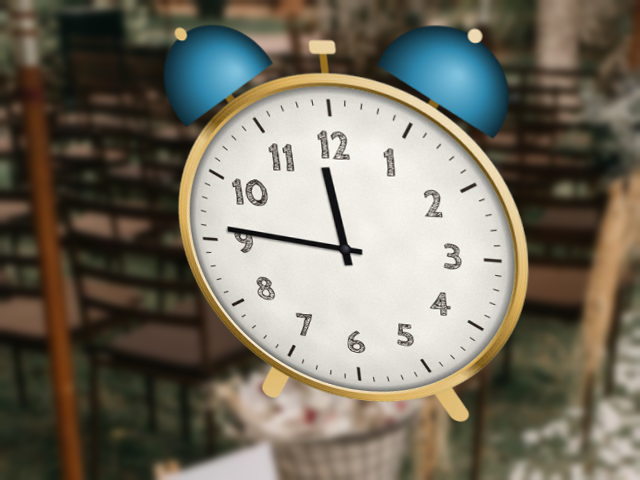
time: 11:46
